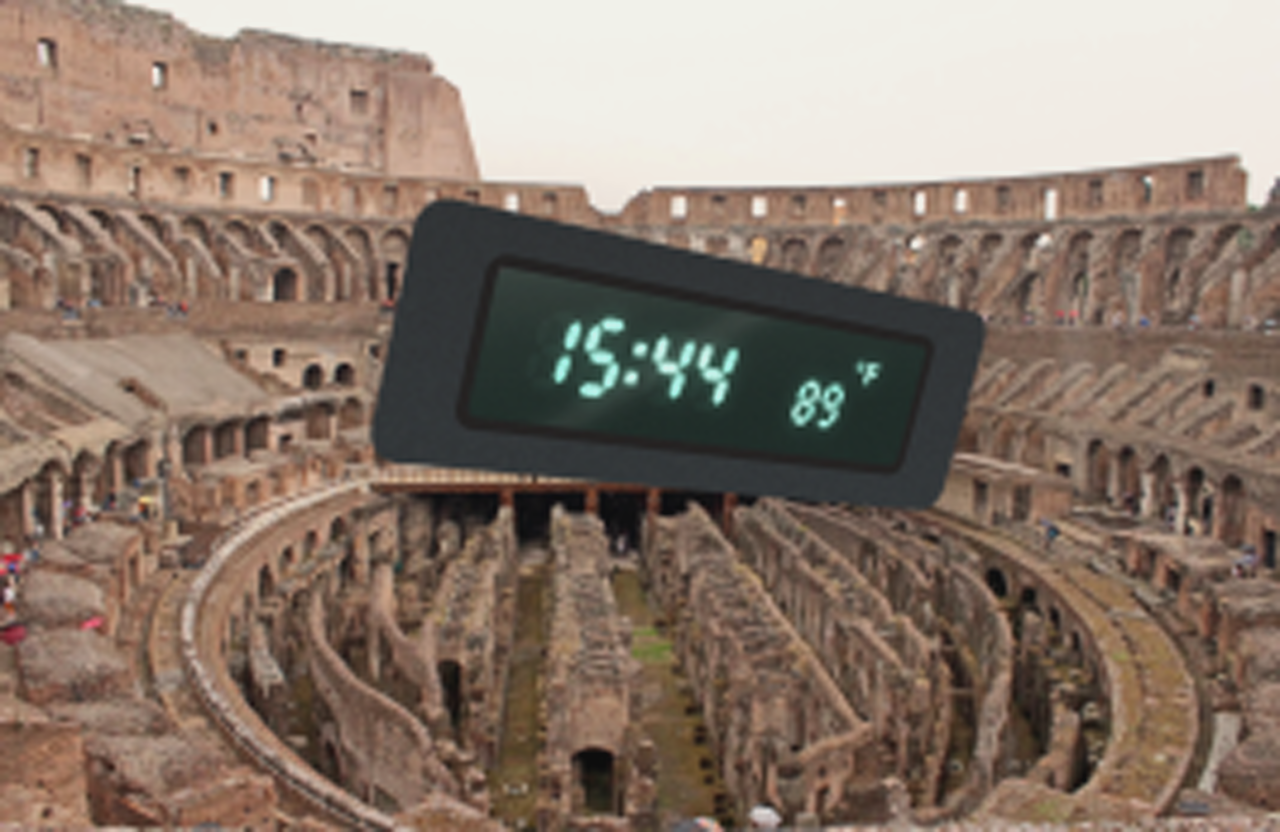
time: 15:44
